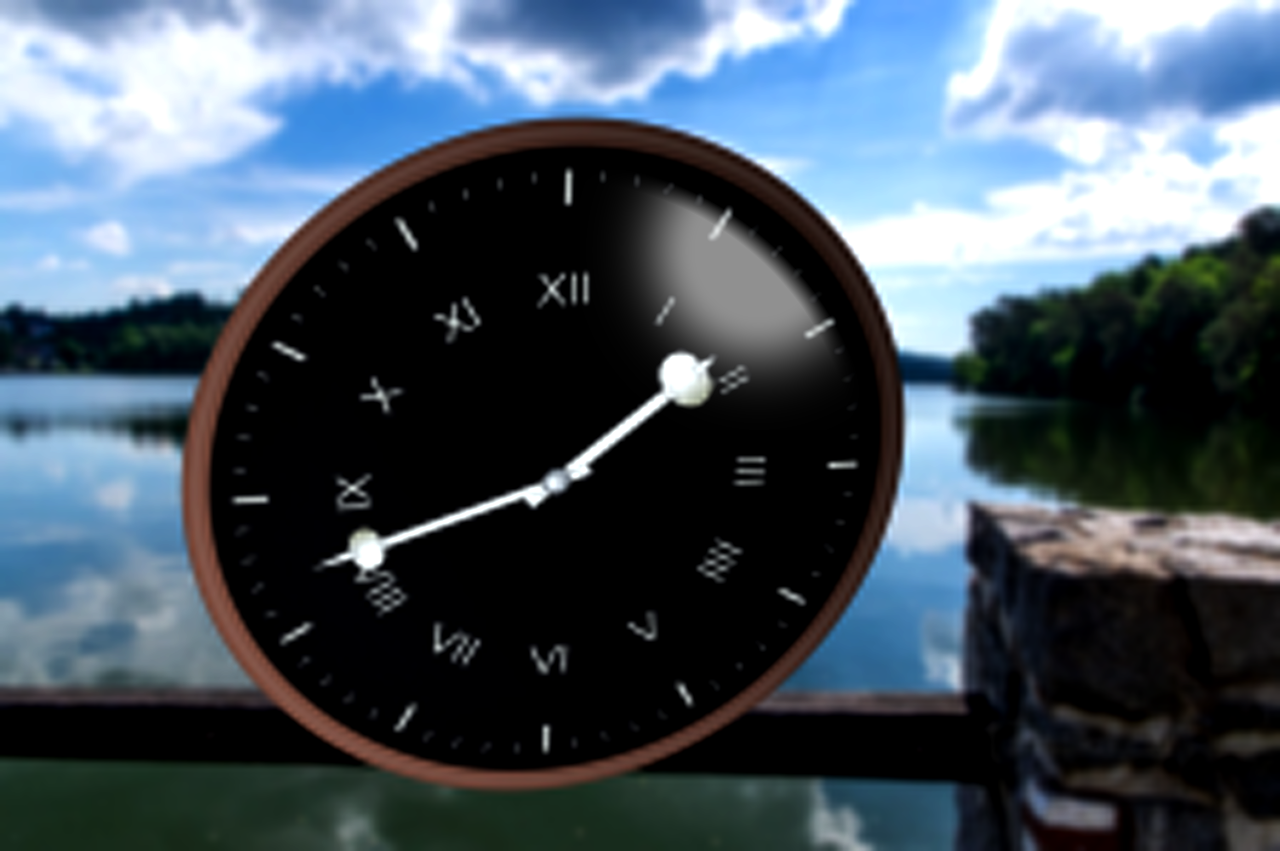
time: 1:42
